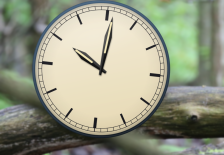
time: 10:01
